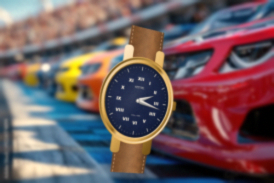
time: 2:17
